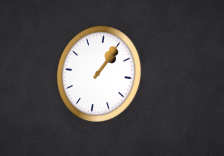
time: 1:05
